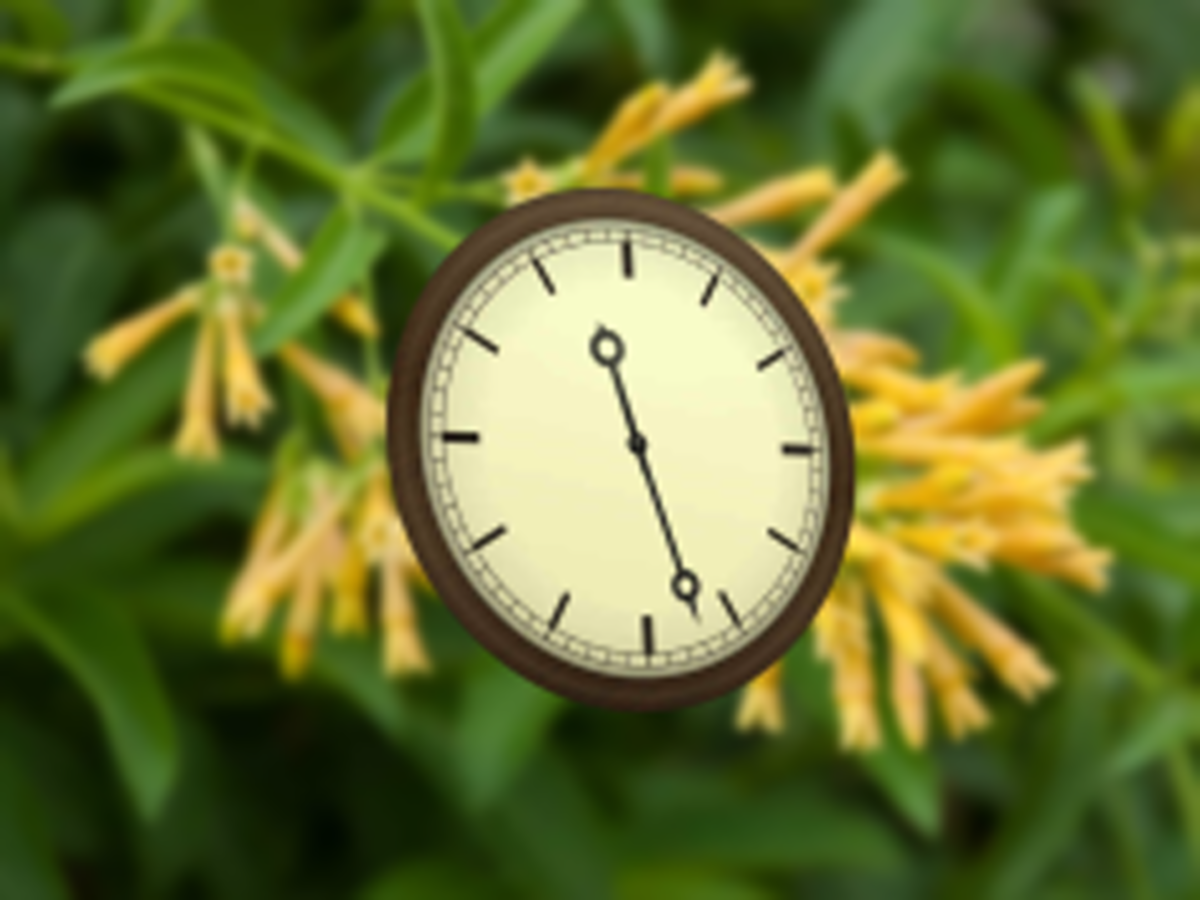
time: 11:27
